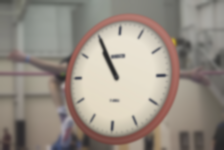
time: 10:55
